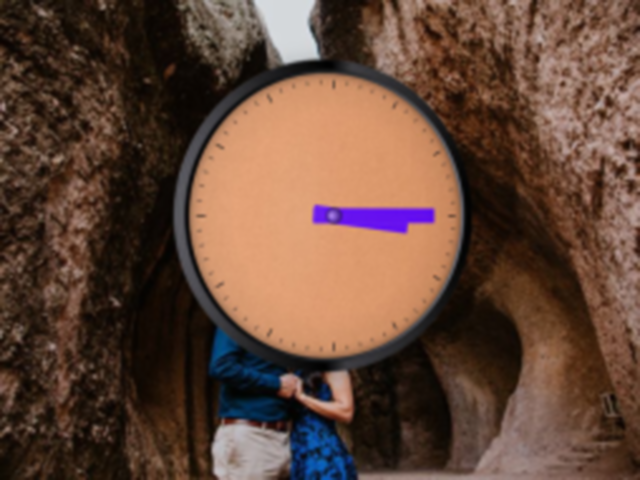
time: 3:15
